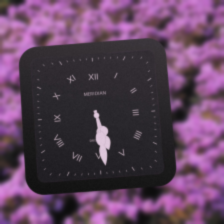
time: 5:29
